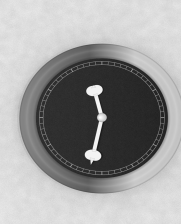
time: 11:32
